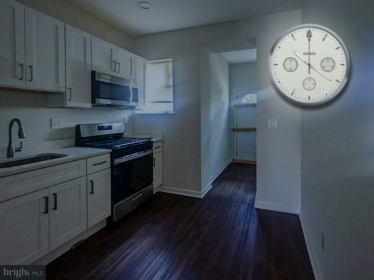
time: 10:21
